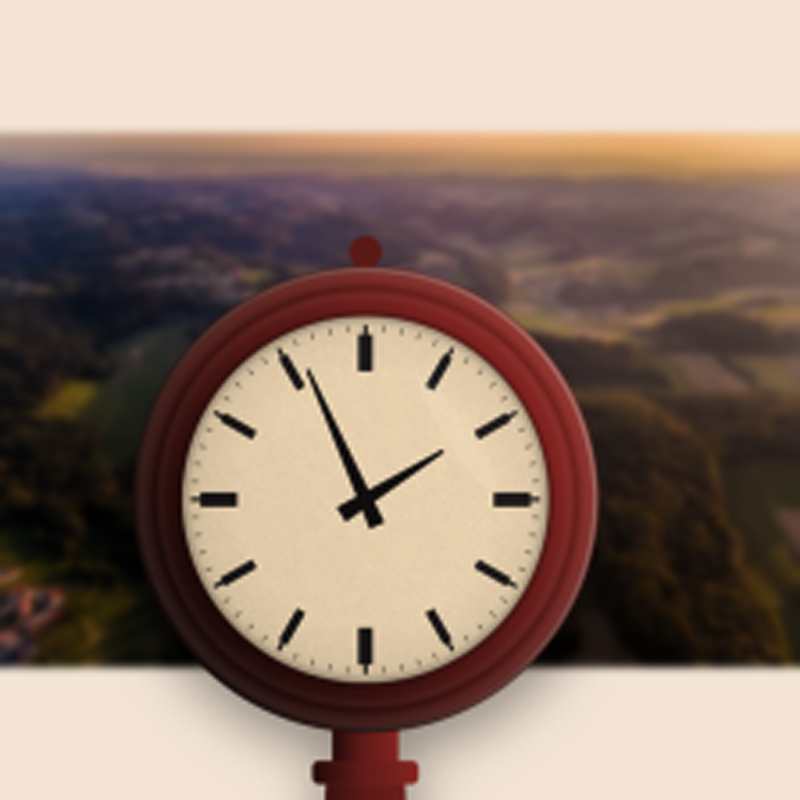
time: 1:56
